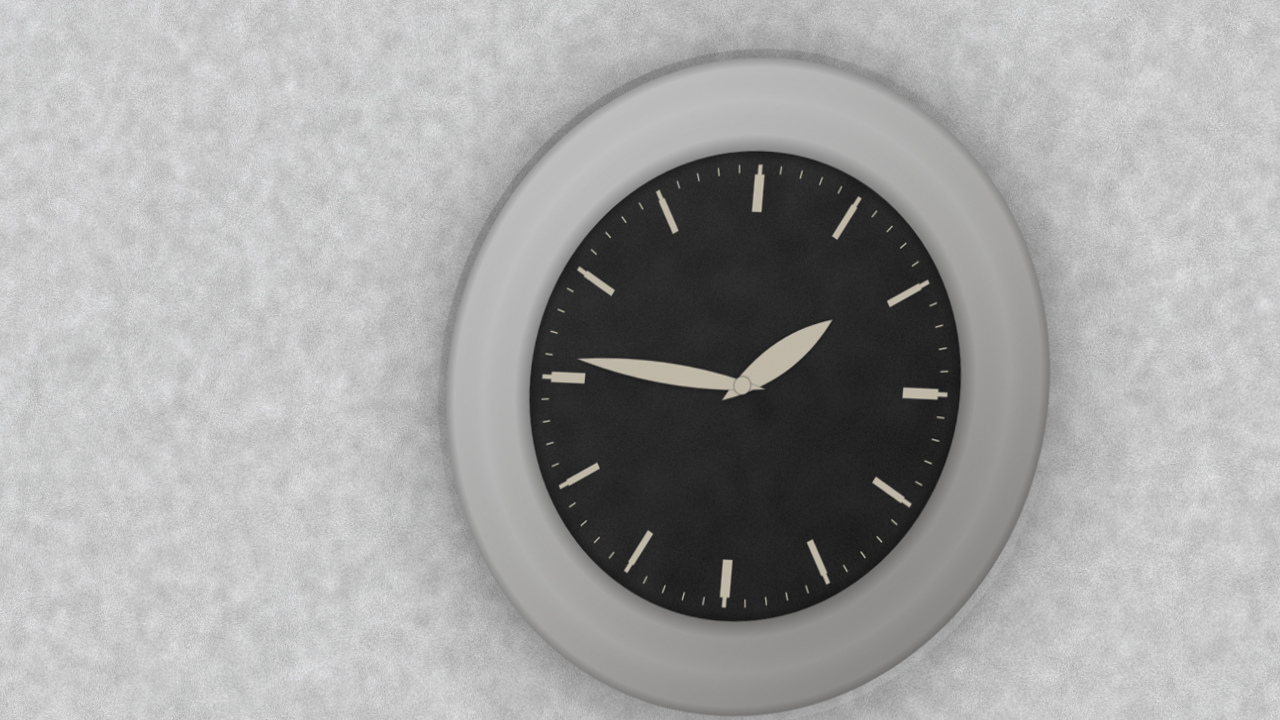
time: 1:46
